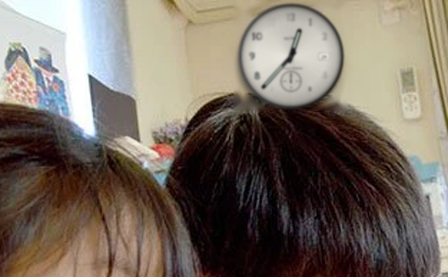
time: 12:37
